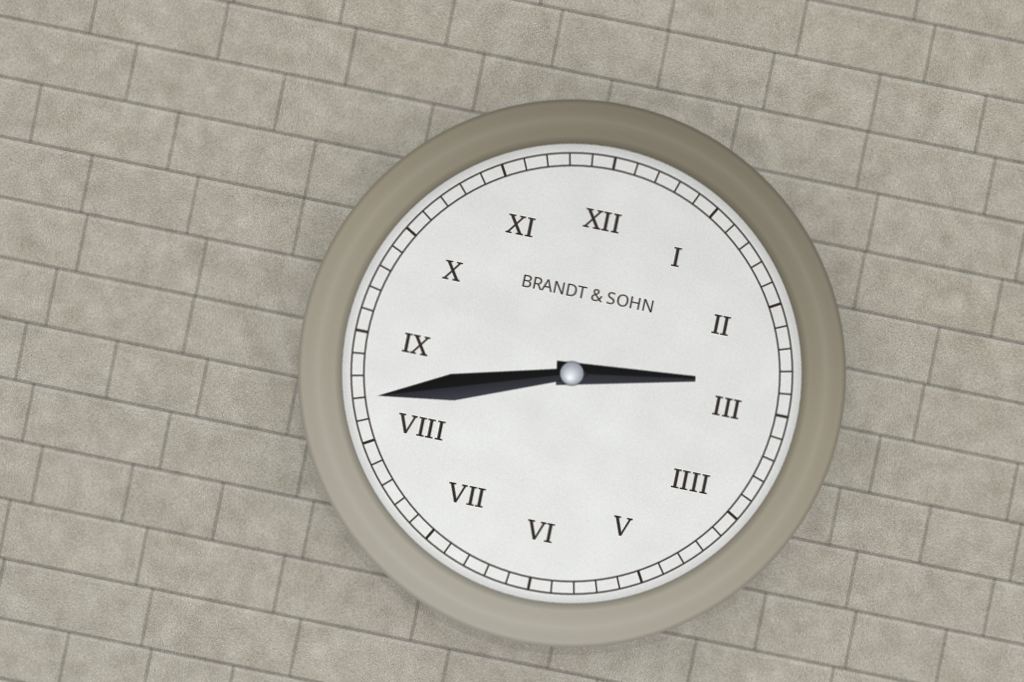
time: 2:42
